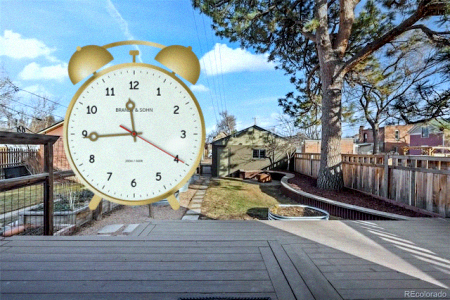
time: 11:44:20
